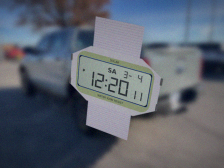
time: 12:20:11
